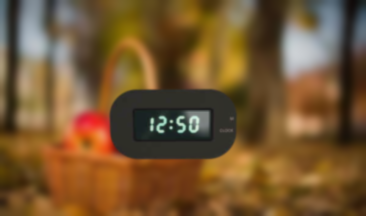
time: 12:50
